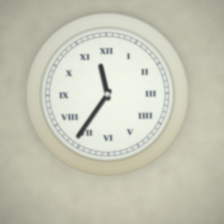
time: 11:36
